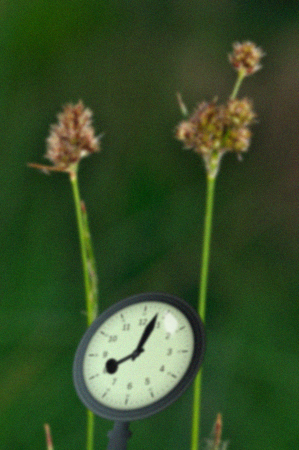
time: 8:03
